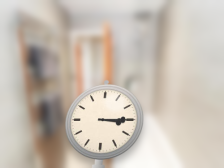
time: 3:15
